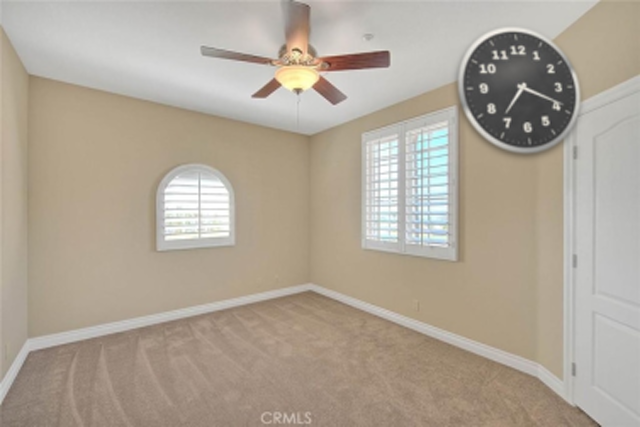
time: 7:19
